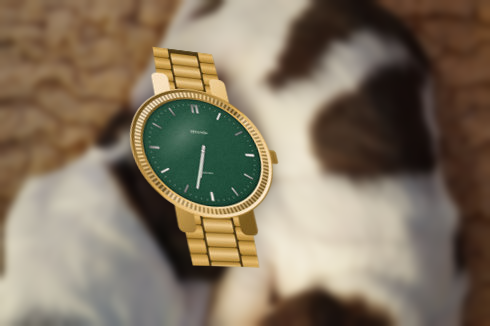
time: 6:33
